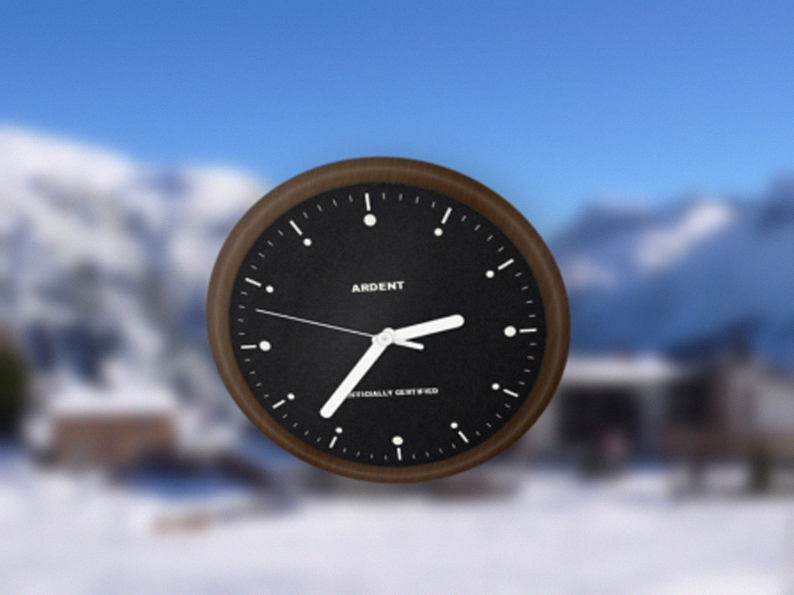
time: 2:36:48
